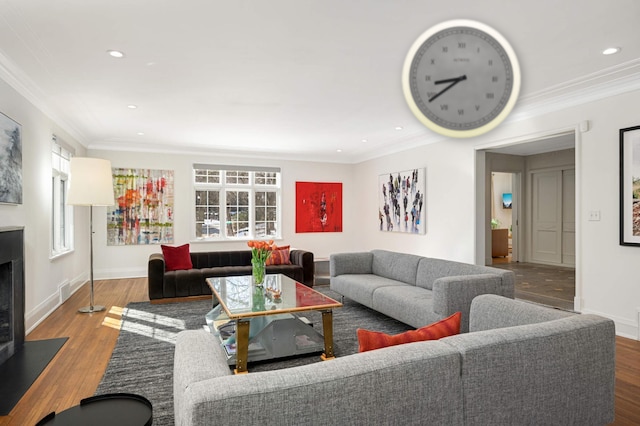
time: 8:39
